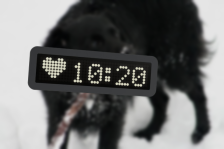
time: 10:20
